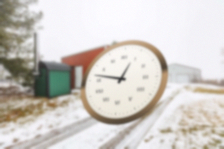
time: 12:47
